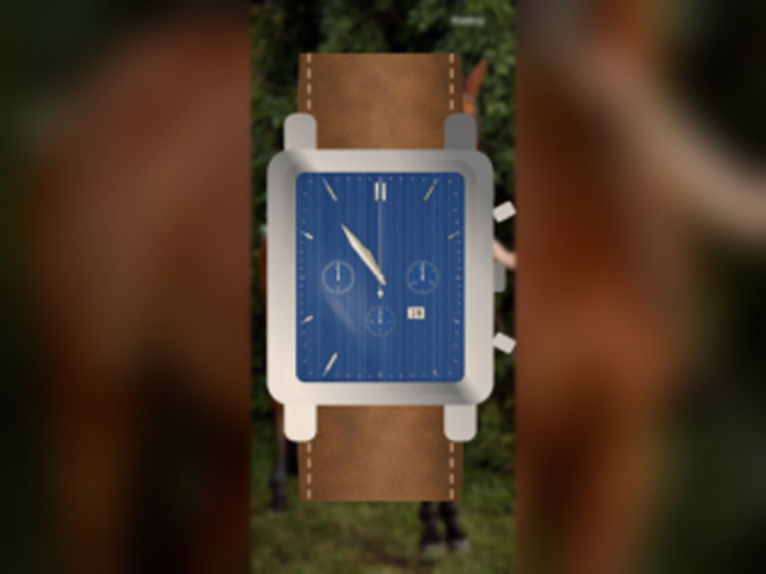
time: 10:54
